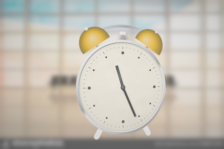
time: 11:26
